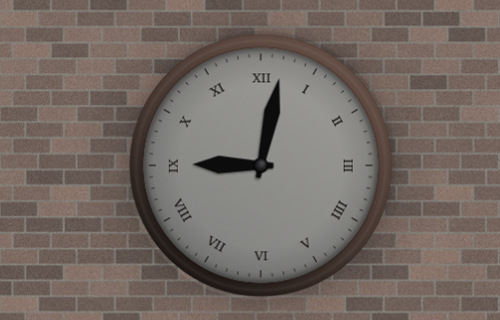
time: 9:02
